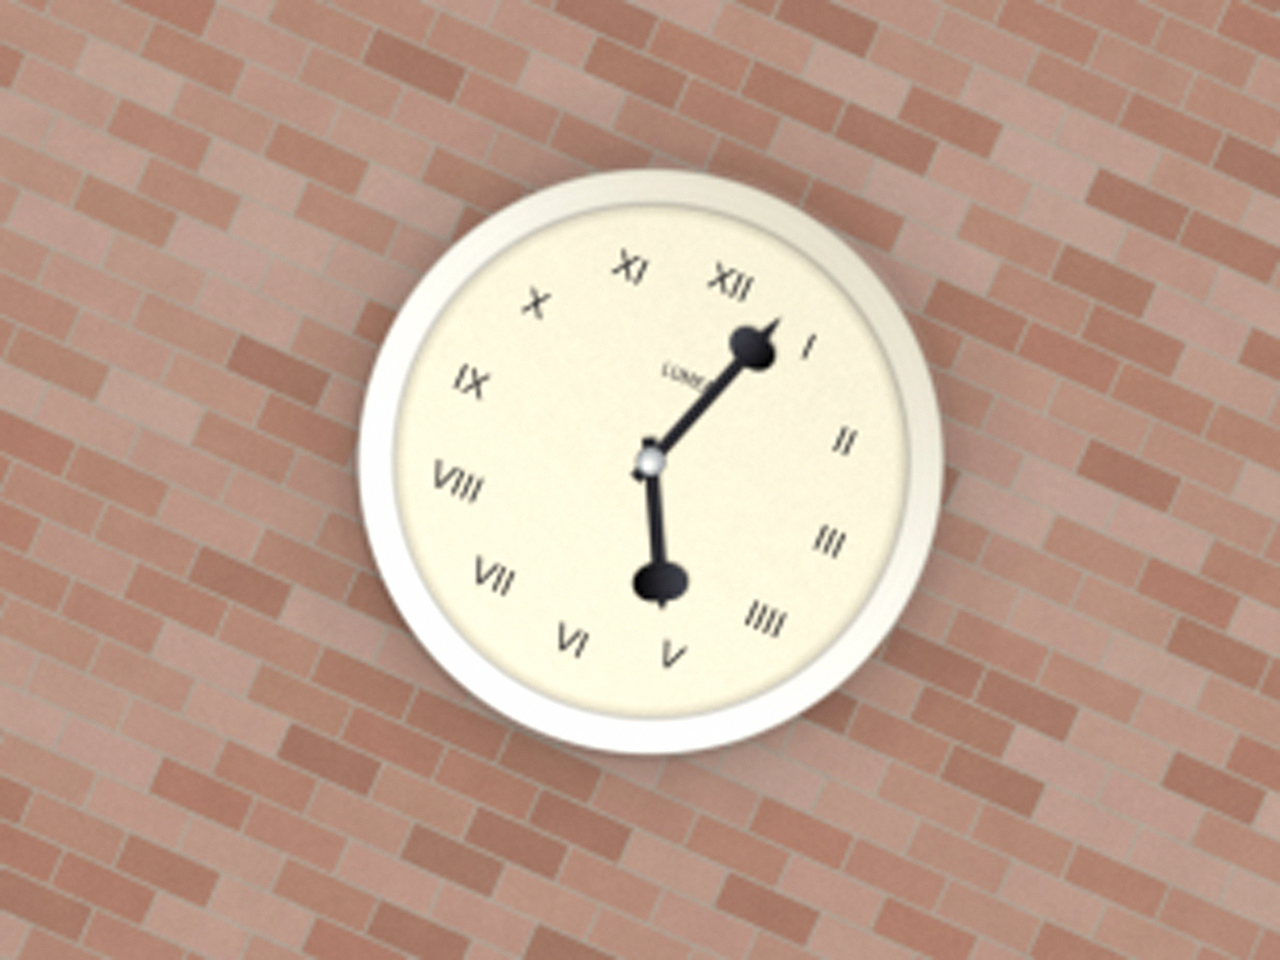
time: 5:03
